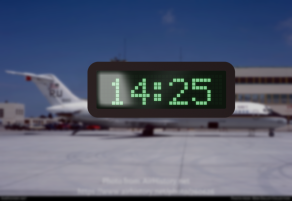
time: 14:25
